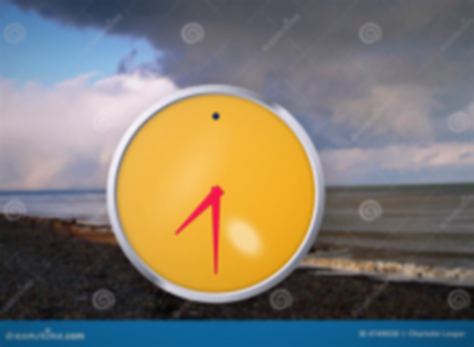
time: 7:30
